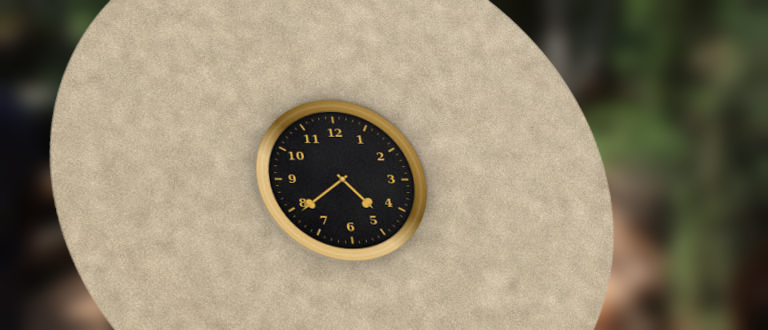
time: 4:39
